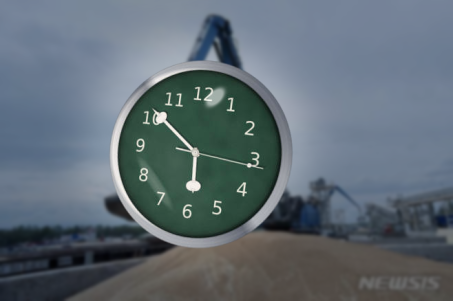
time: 5:51:16
